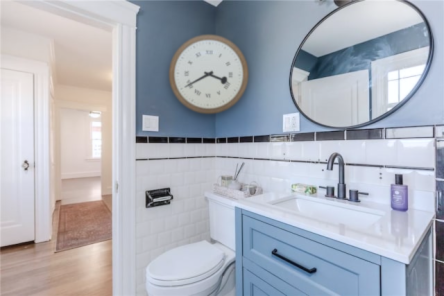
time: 3:40
